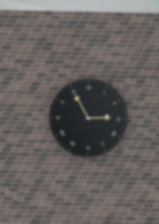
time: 2:55
